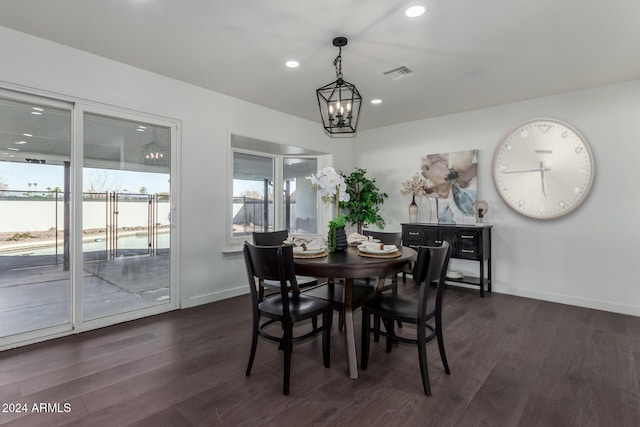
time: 5:44
